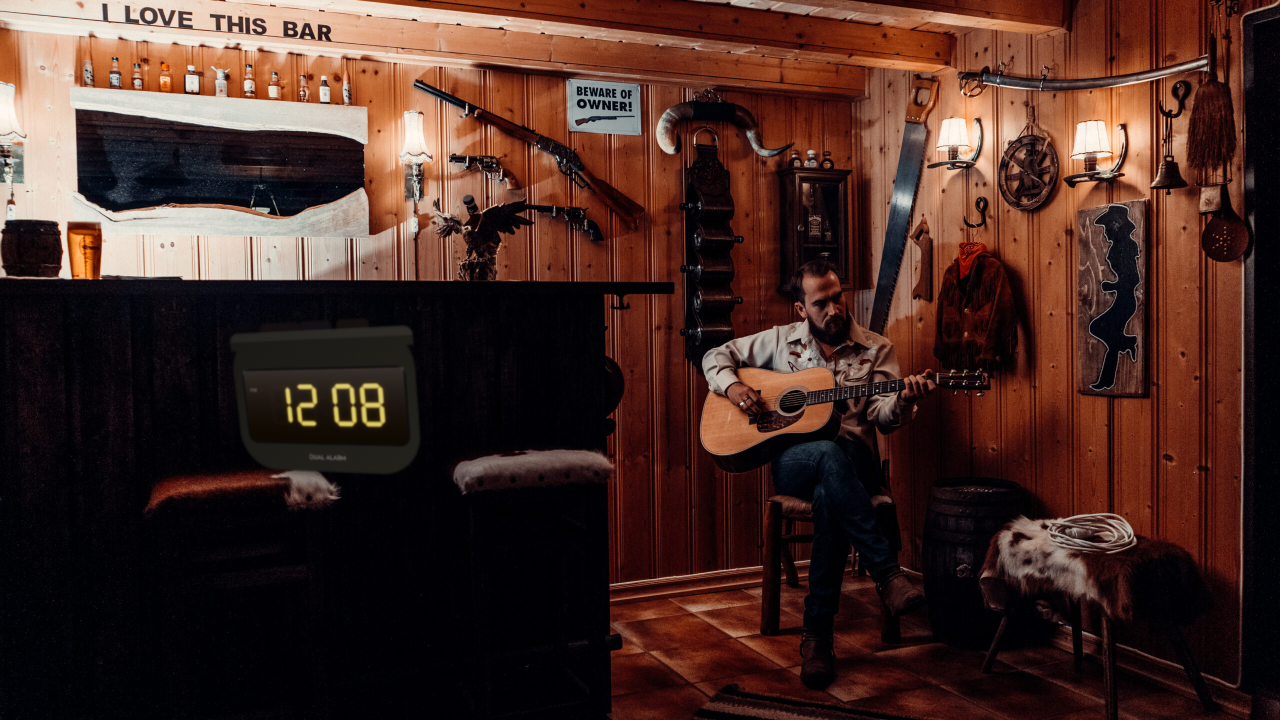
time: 12:08
